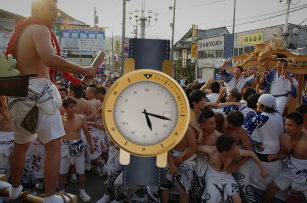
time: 5:17
